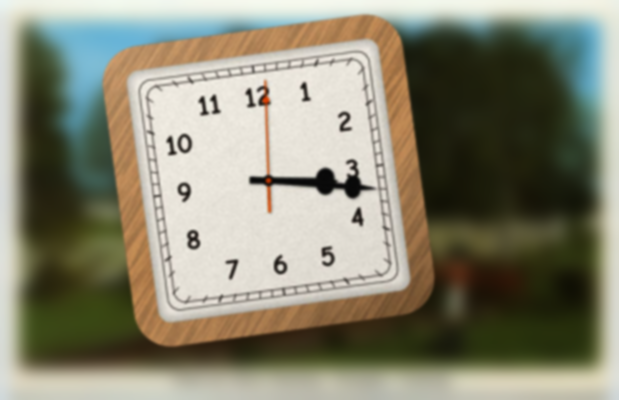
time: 3:17:01
